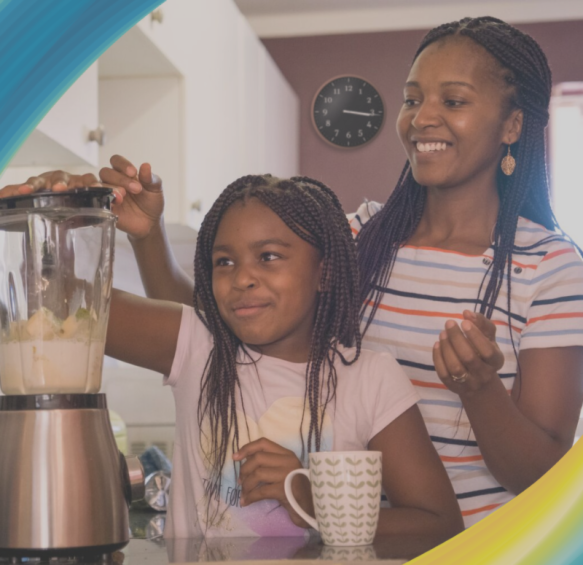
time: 3:16
